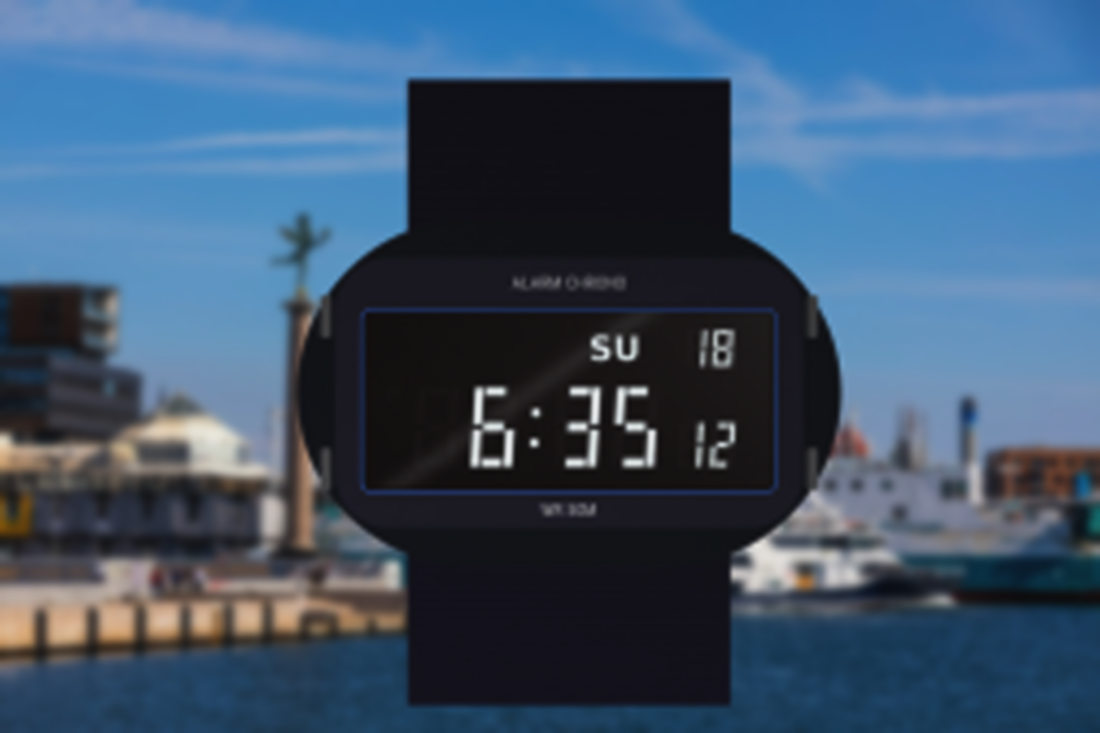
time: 6:35:12
